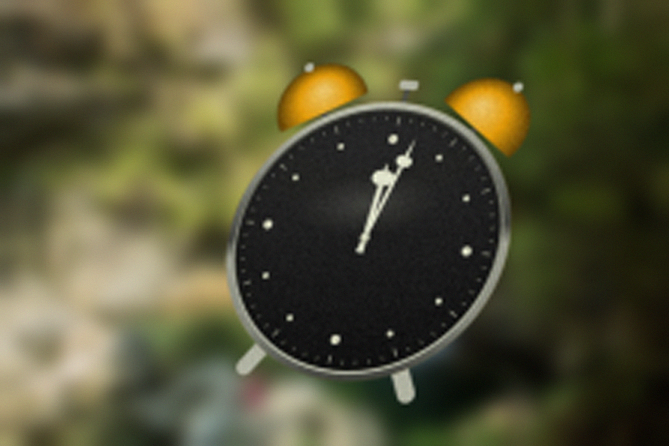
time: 12:02
